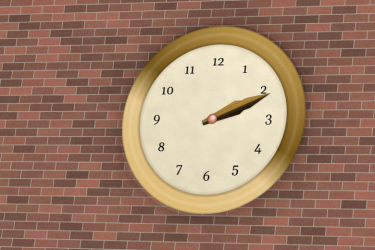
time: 2:11
